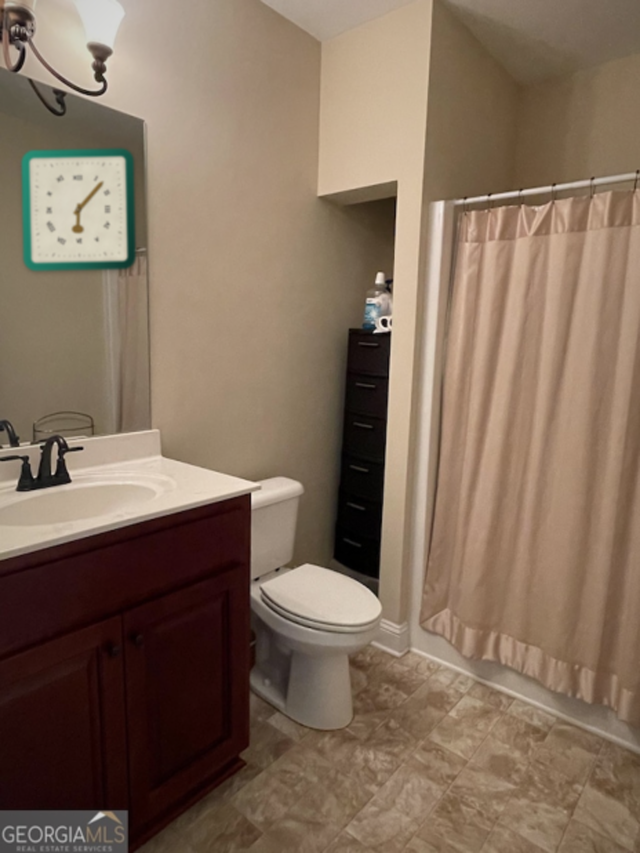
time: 6:07
